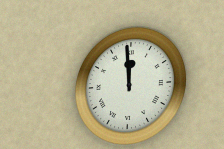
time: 11:59
